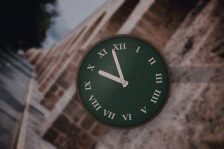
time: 9:58
